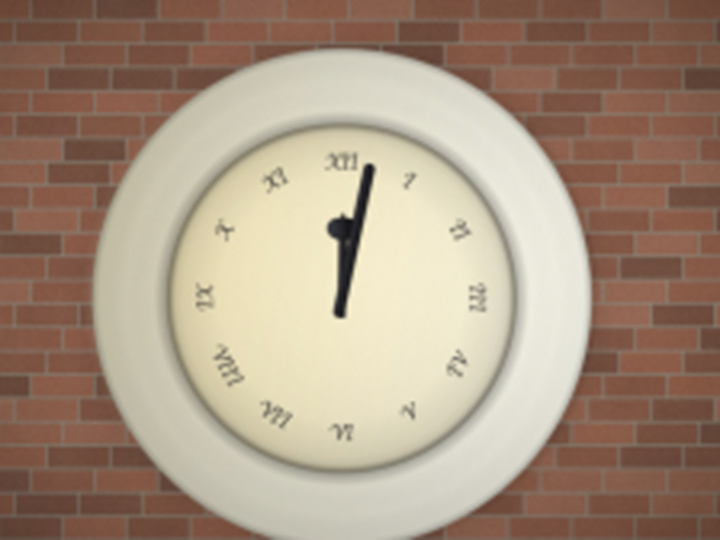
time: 12:02
